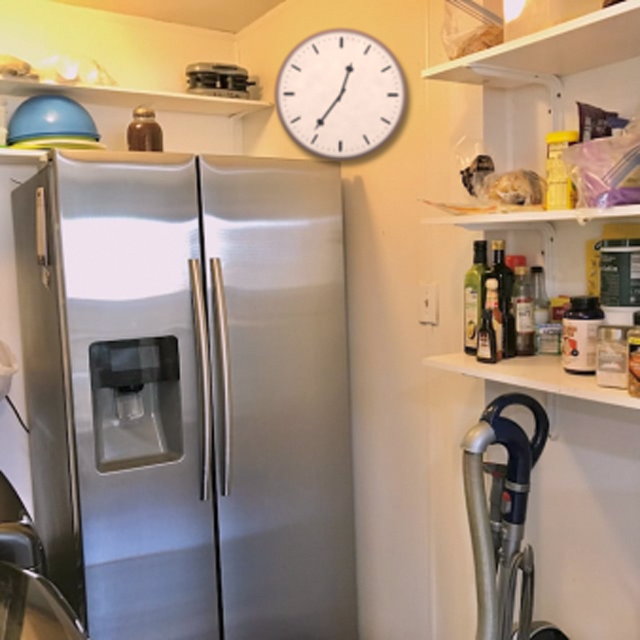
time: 12:36
